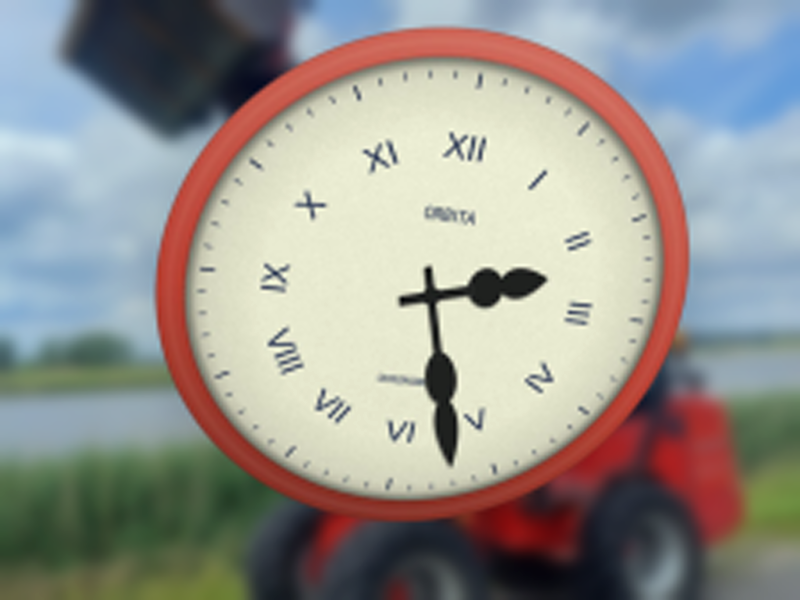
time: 2:27
